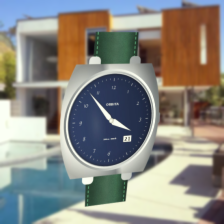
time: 3:53
